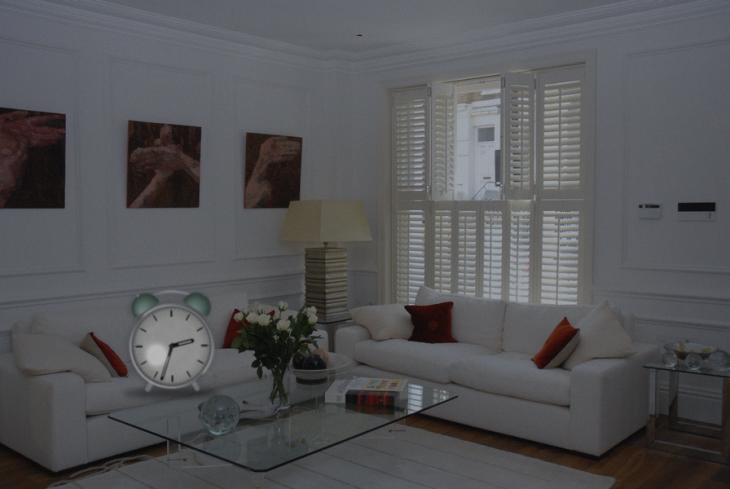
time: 2:33
